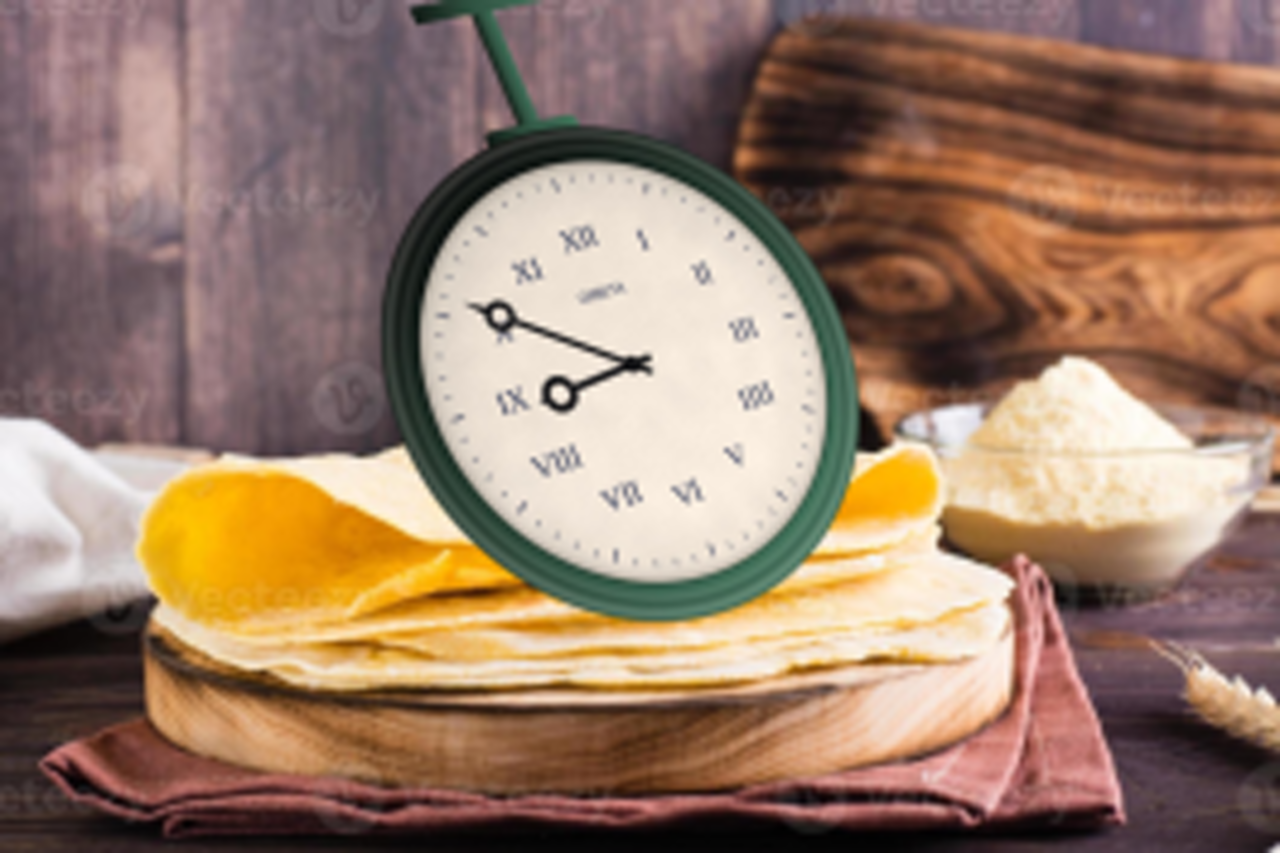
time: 8:51
